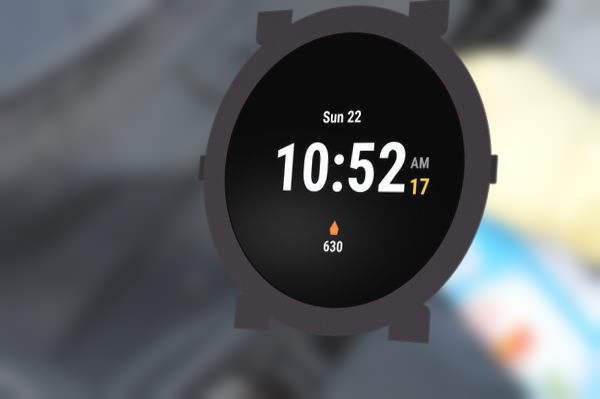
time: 10:52:17
